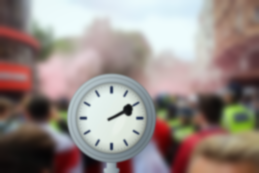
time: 2:10
